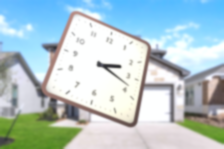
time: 2:18
